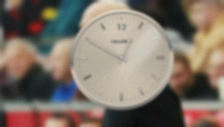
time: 12:50
